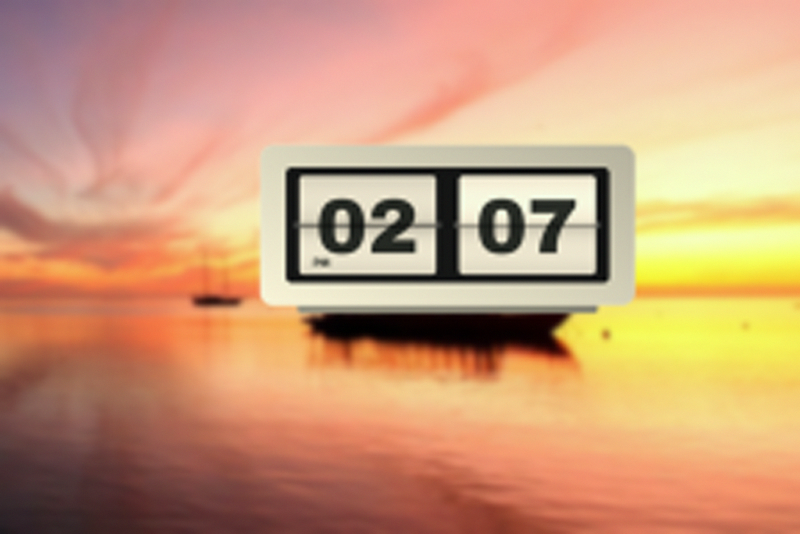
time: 2:07
